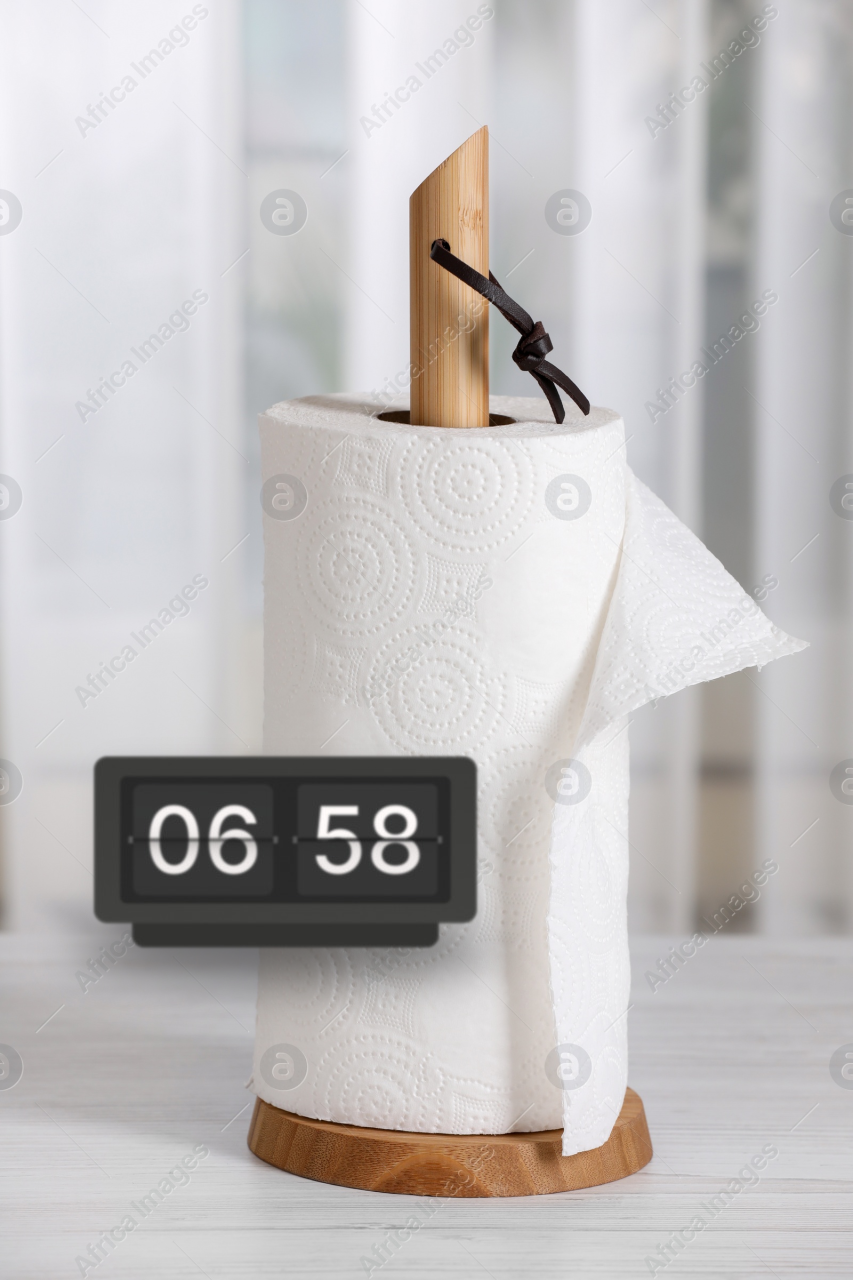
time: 6:58
